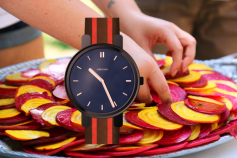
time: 10:26
